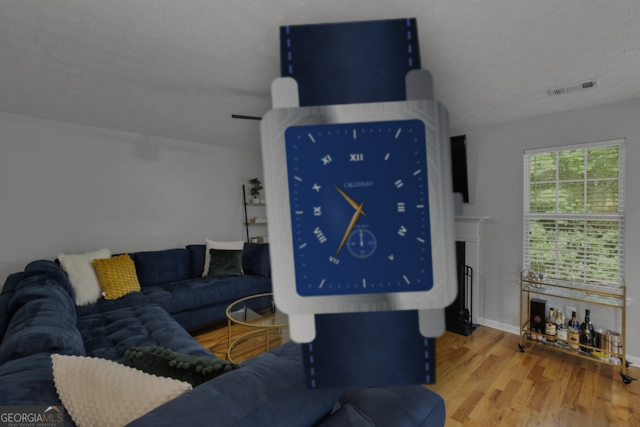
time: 10:35
